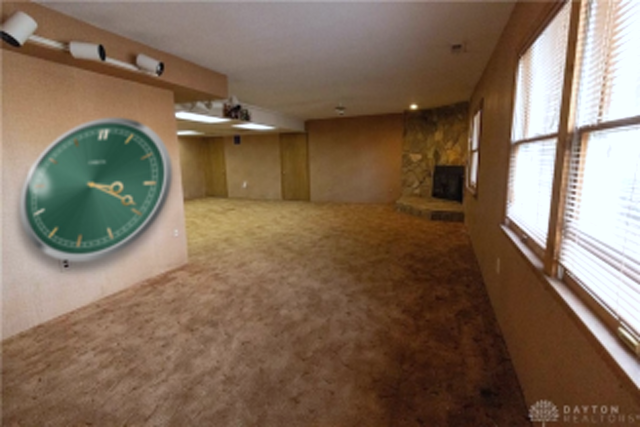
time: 3:19
